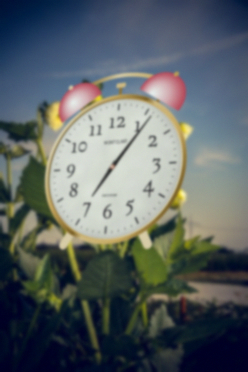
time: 7:06
